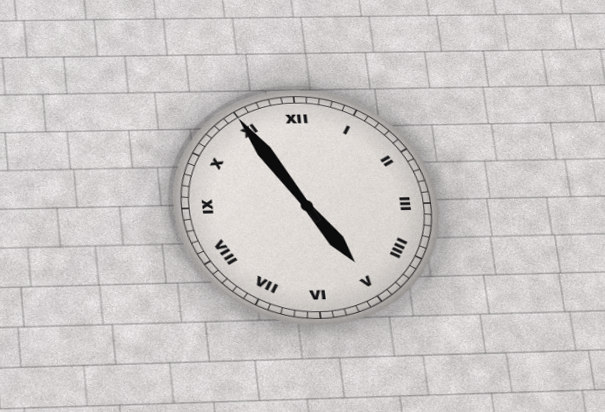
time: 4:55
